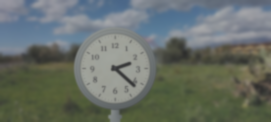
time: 2:22
